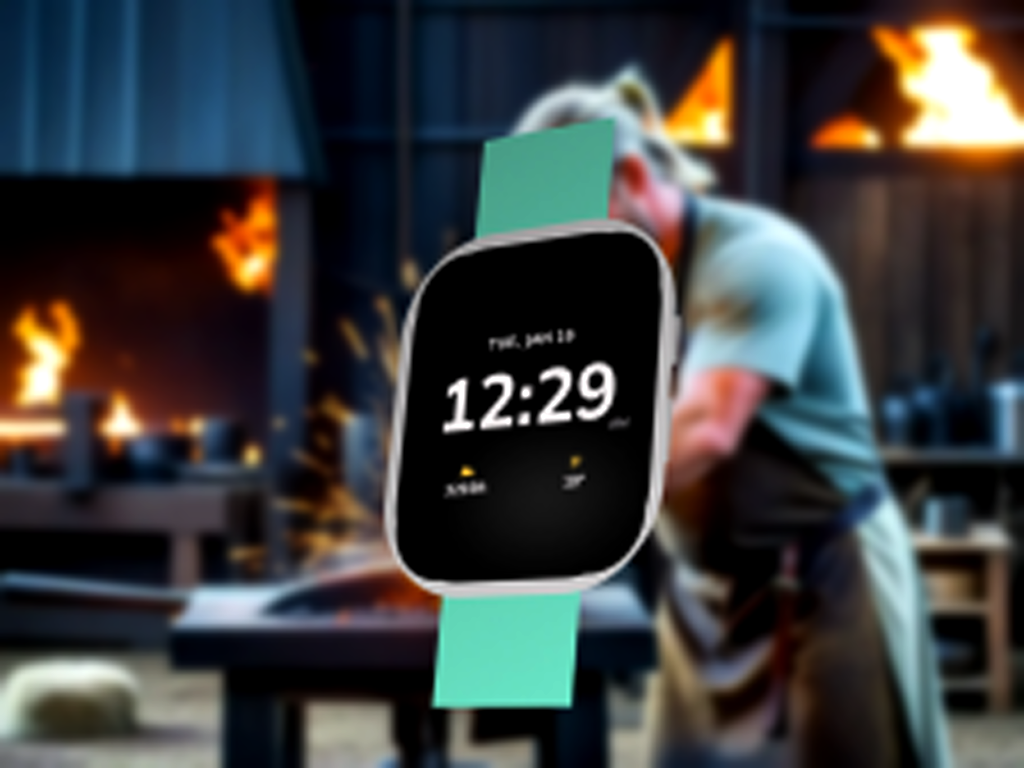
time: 12:29
